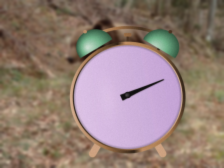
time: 2:11
